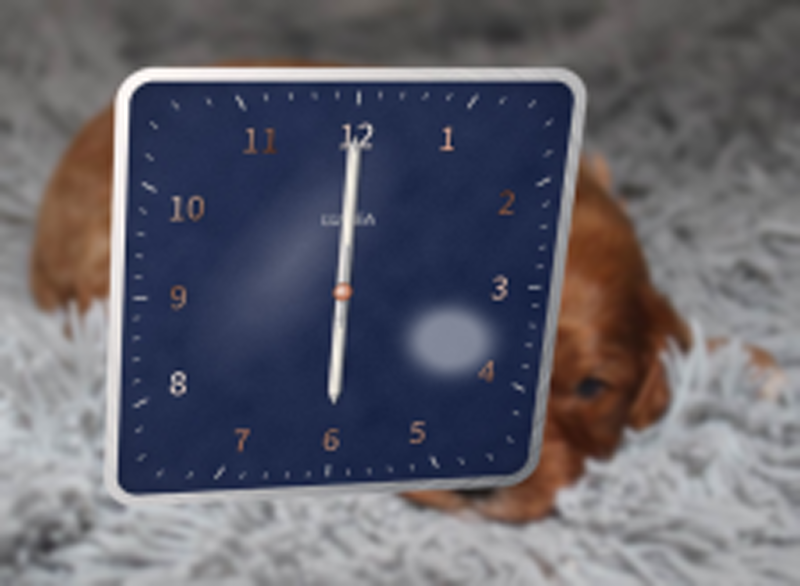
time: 6:00
